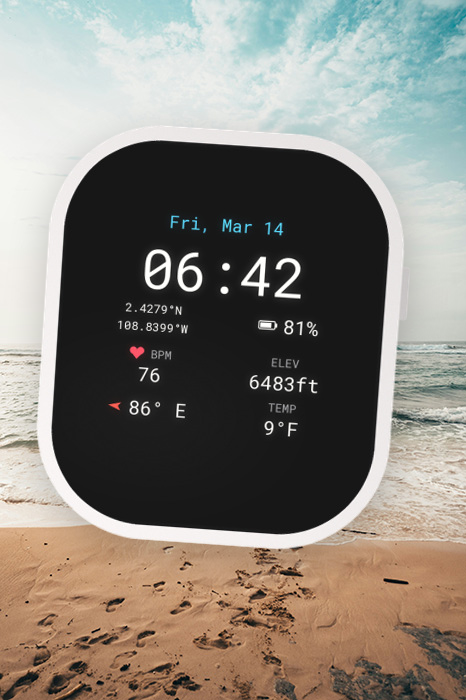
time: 6:42
